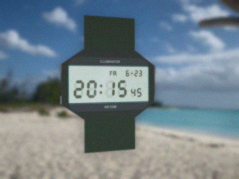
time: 20:15
